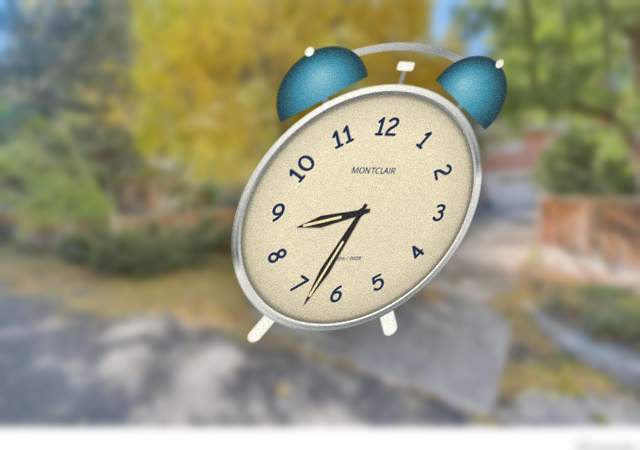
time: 8:33
